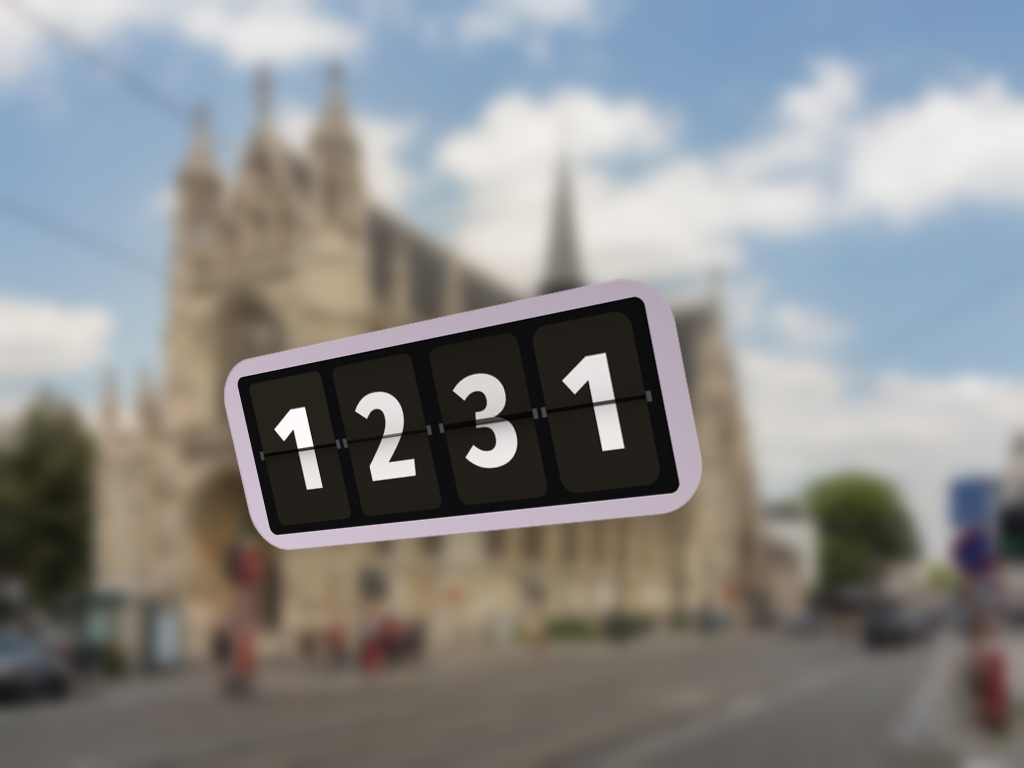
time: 12:31
